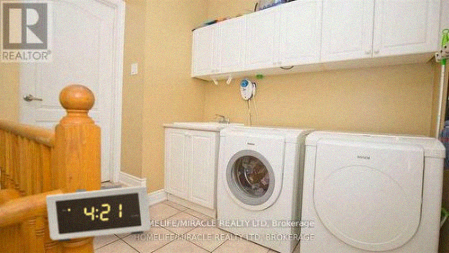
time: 4:21
